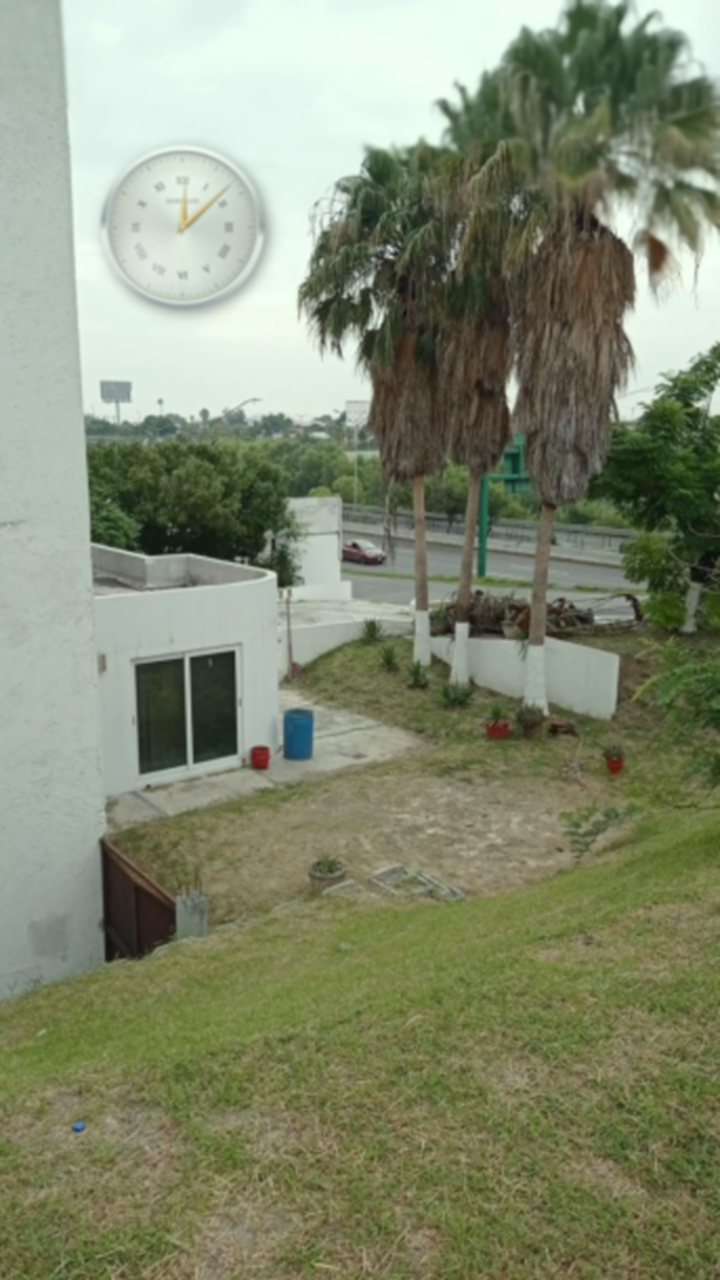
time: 12:08
